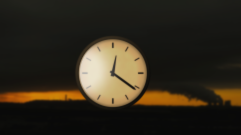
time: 12:21
